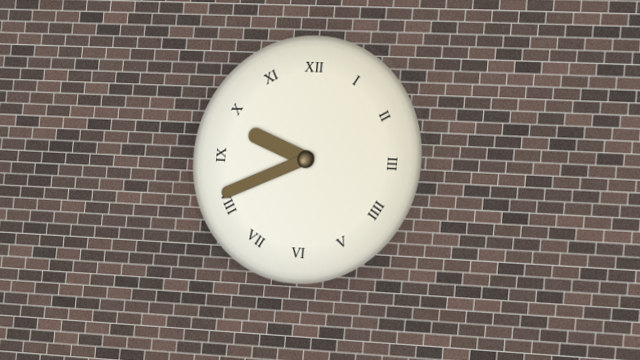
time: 9:41
